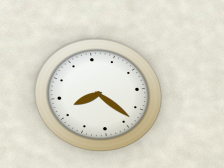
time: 8:23
